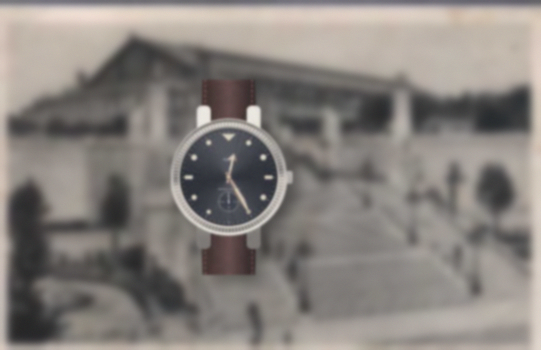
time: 12:25
